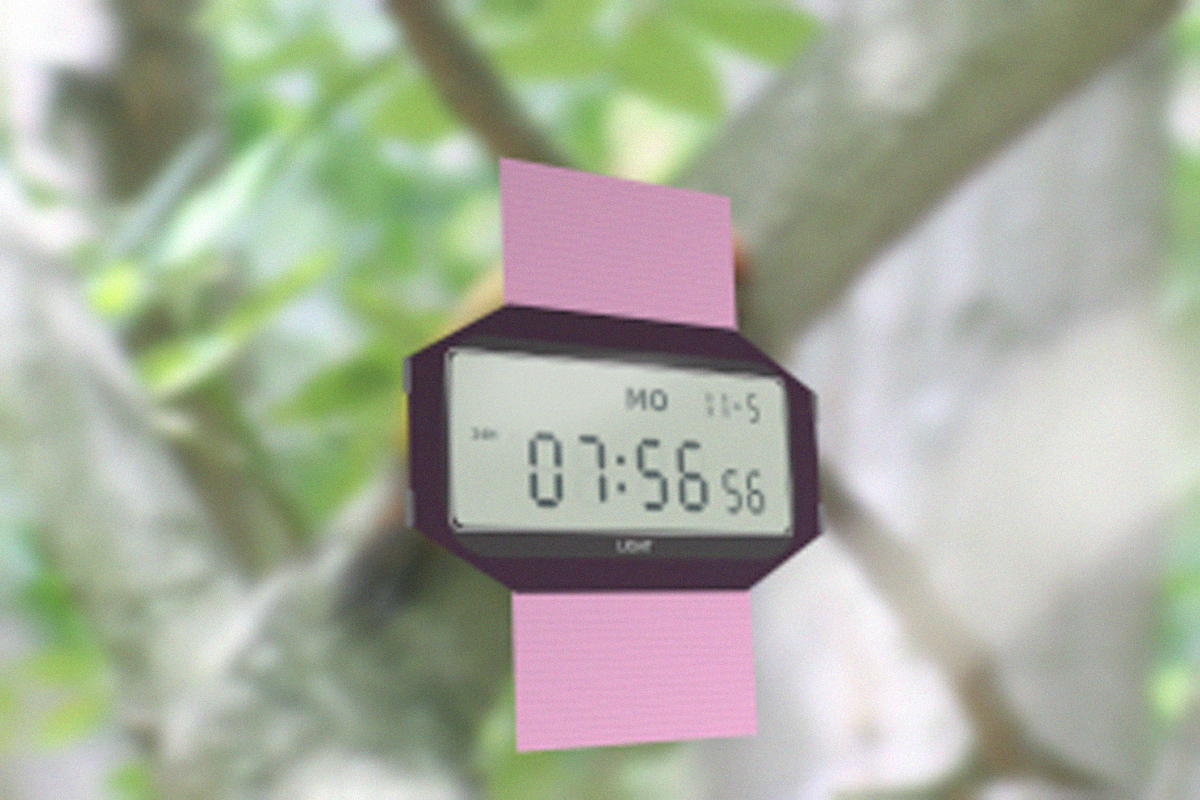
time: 7:56:56
